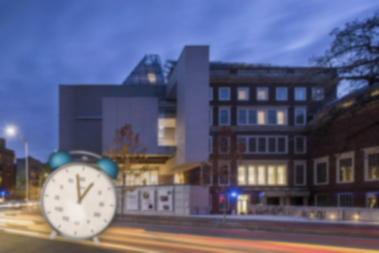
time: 12:58
